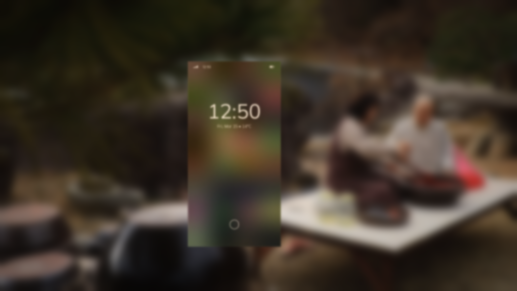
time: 12:50
